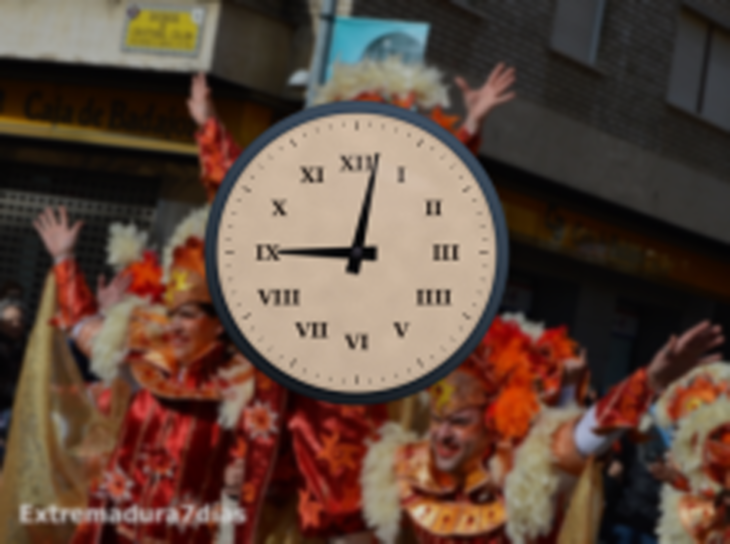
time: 9:02
